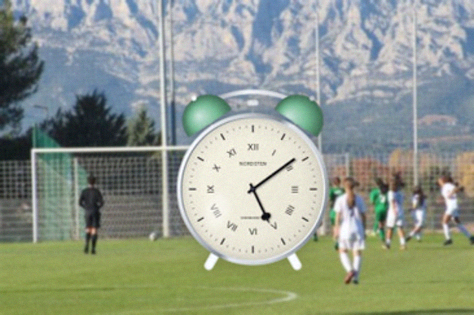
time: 5:09
